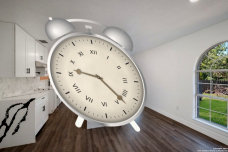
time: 9:23
